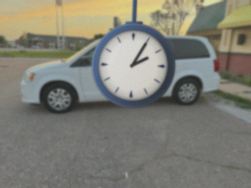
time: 2:05
